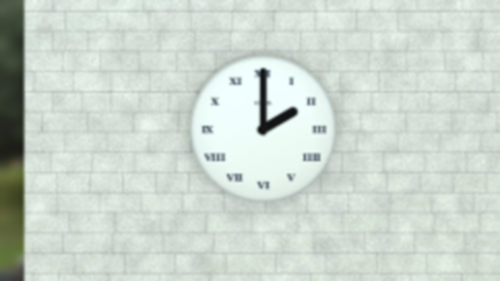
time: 2:00
